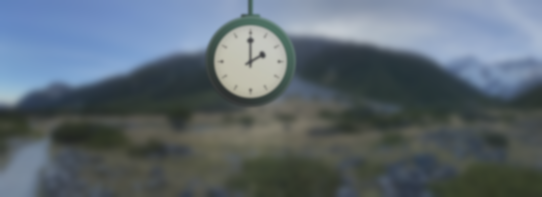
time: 2:00
